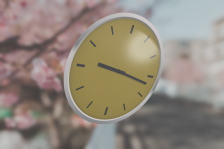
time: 9:17
